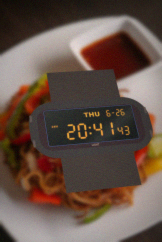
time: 20:41:43
